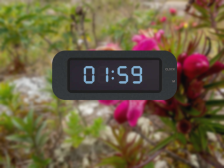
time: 1:59
